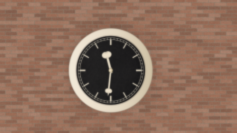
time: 11:31
